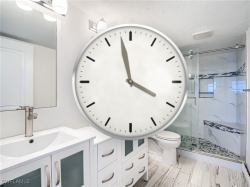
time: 3:58
